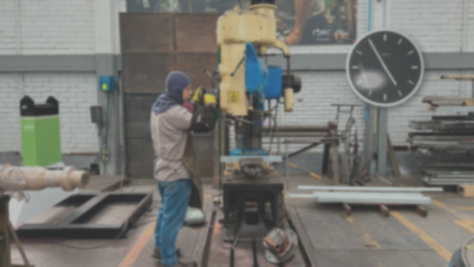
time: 4:55
